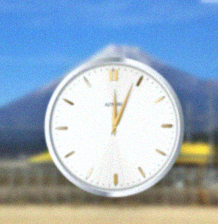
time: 12:04
